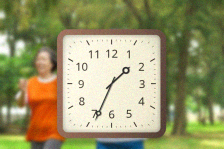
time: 1:34
